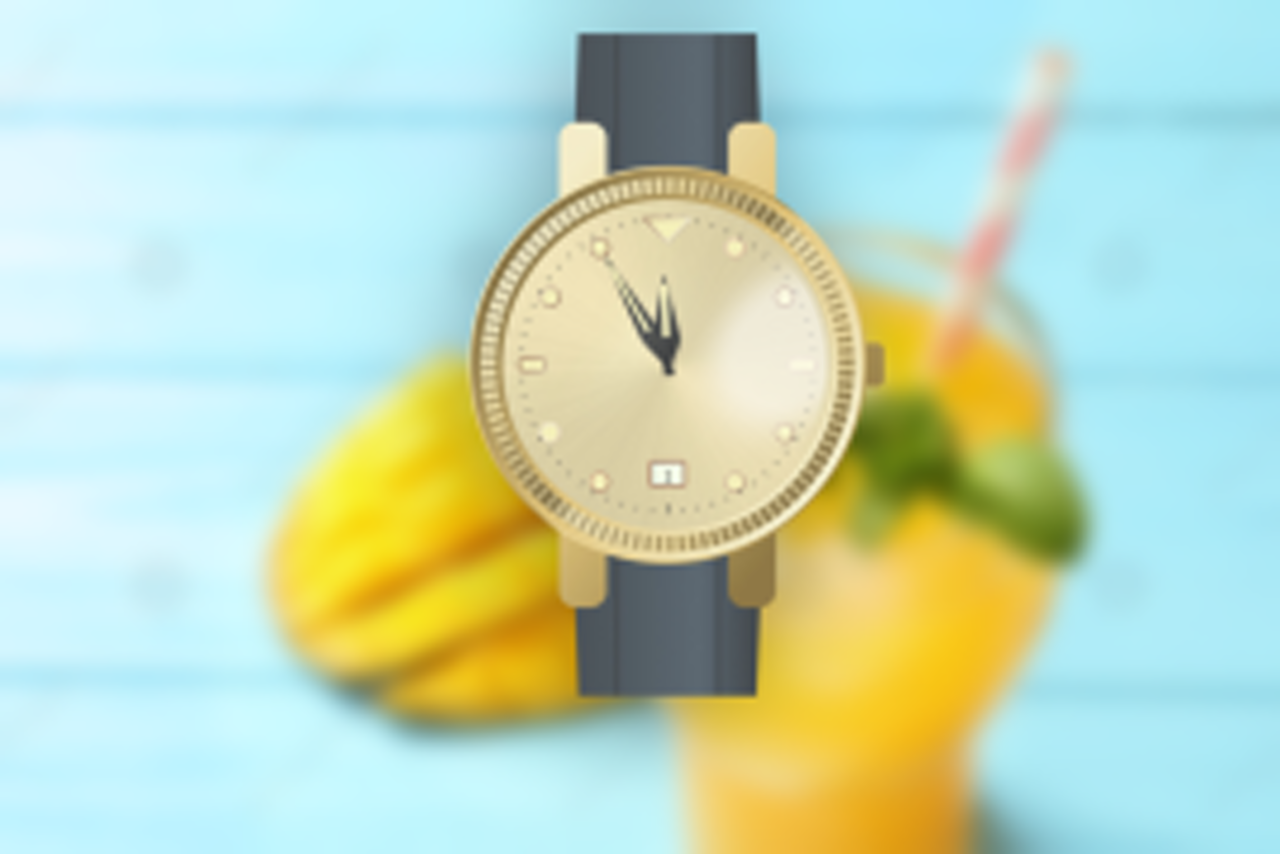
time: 11:55
